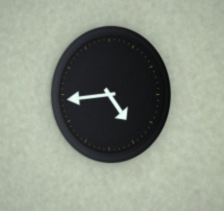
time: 4:44
